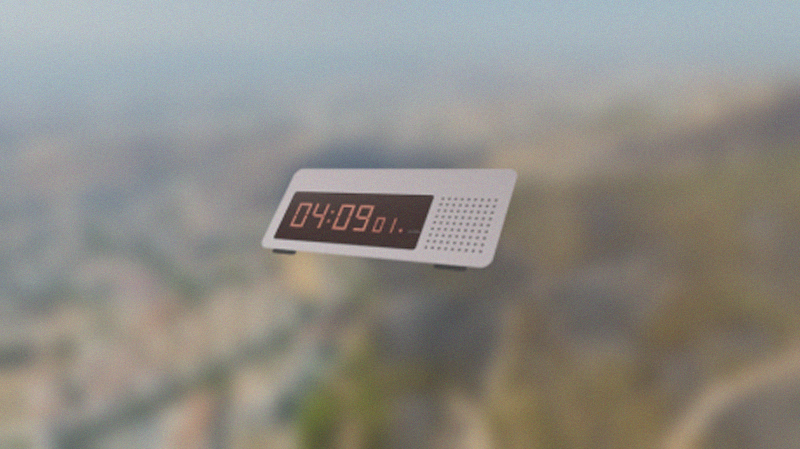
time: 4:09:01
